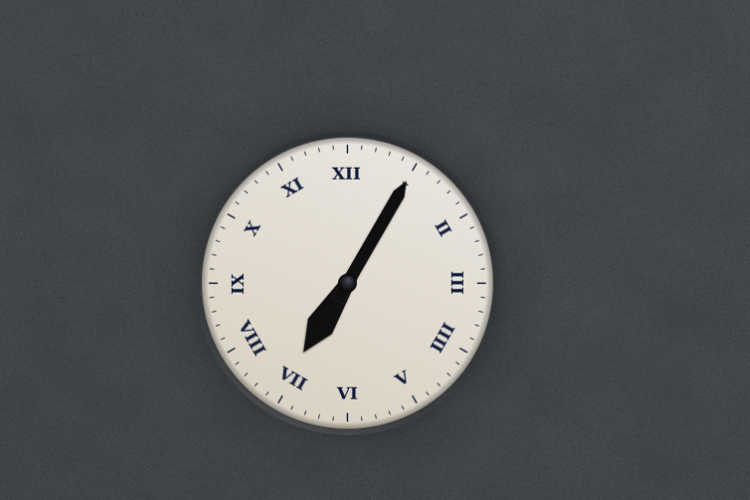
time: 7:05
